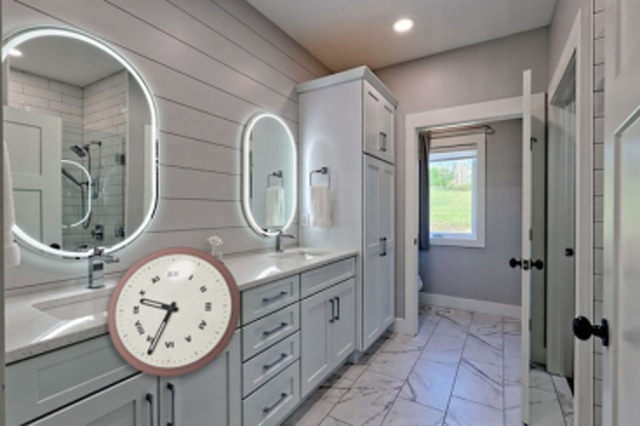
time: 9:34
